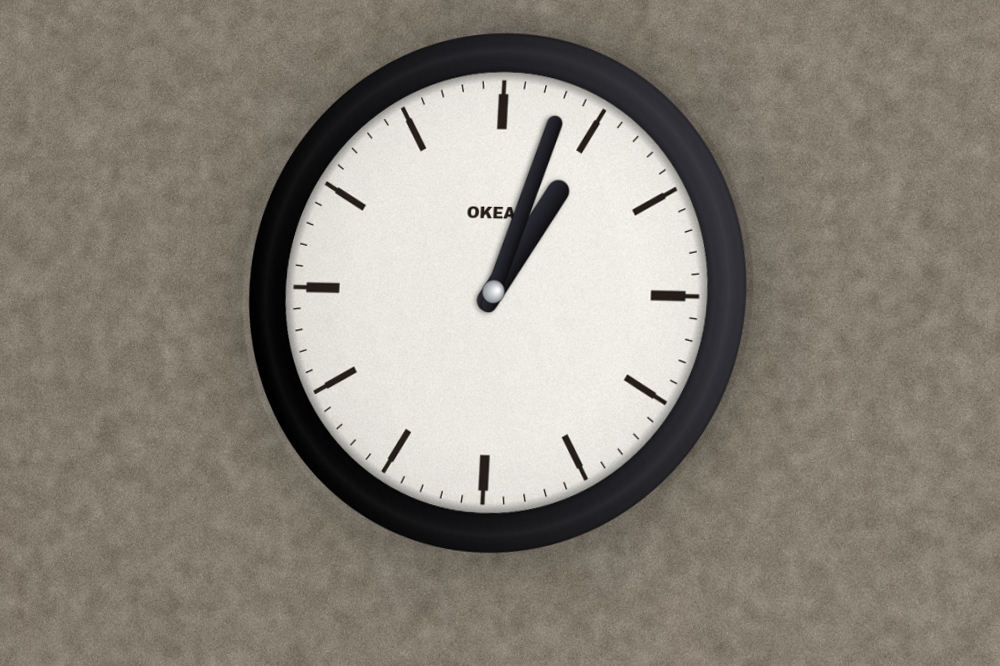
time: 1:03
